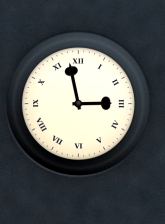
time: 2:58
